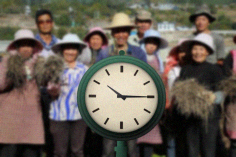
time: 10:15
